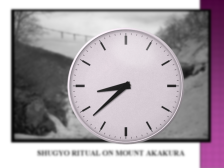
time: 8:38
